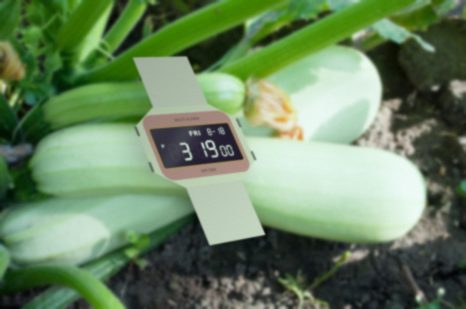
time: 3:19:00
